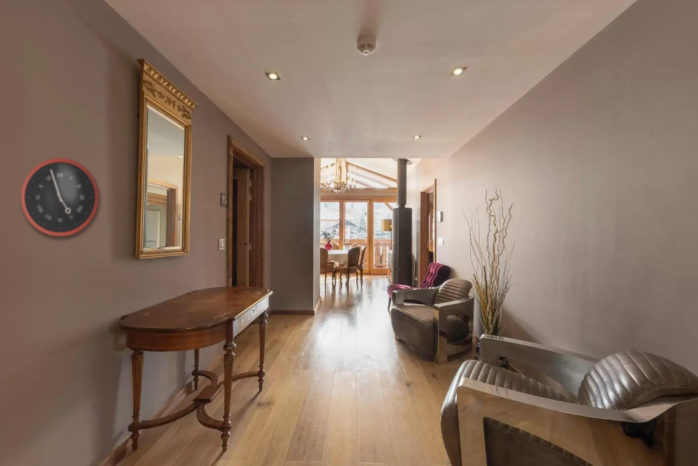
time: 4:57
